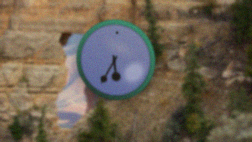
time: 5:34
